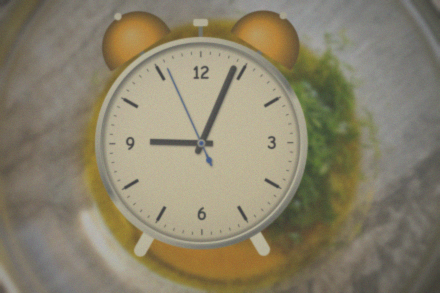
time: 9:03:56
